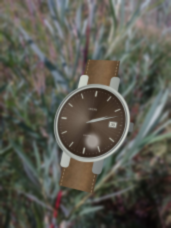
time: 2:12
